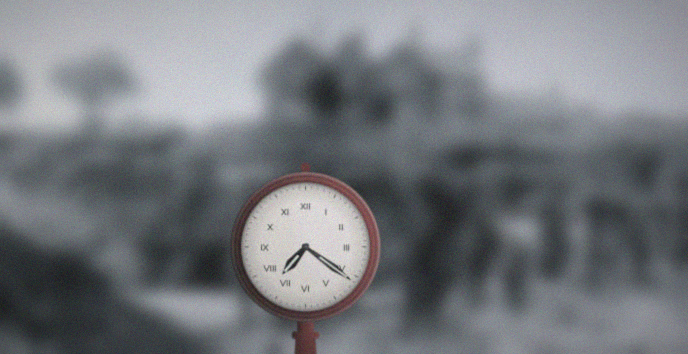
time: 7:21
